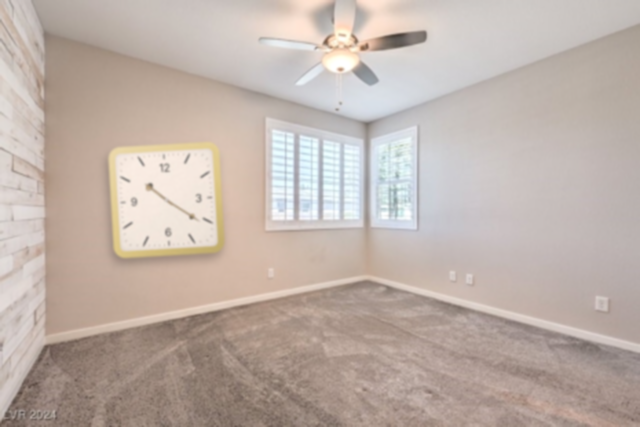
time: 10:21
